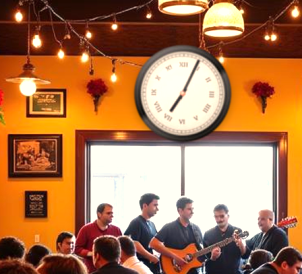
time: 7:04
